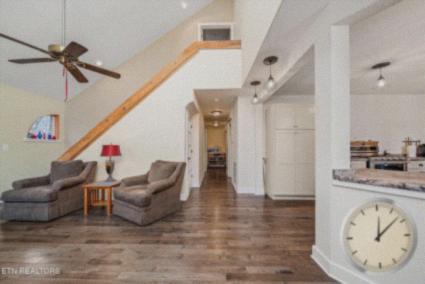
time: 12:08
